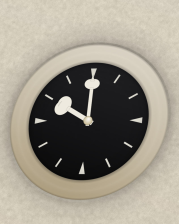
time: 10:00
